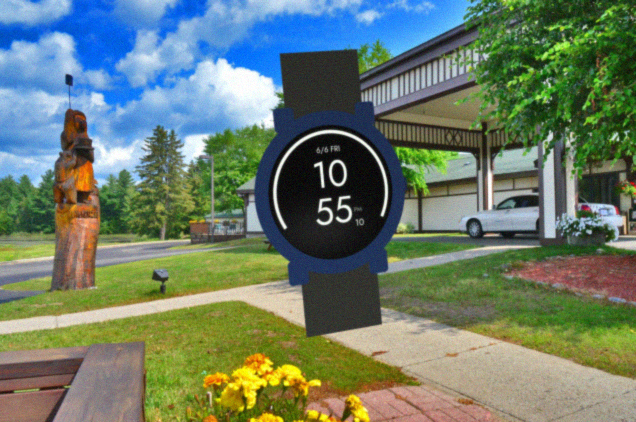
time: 10:55:10
